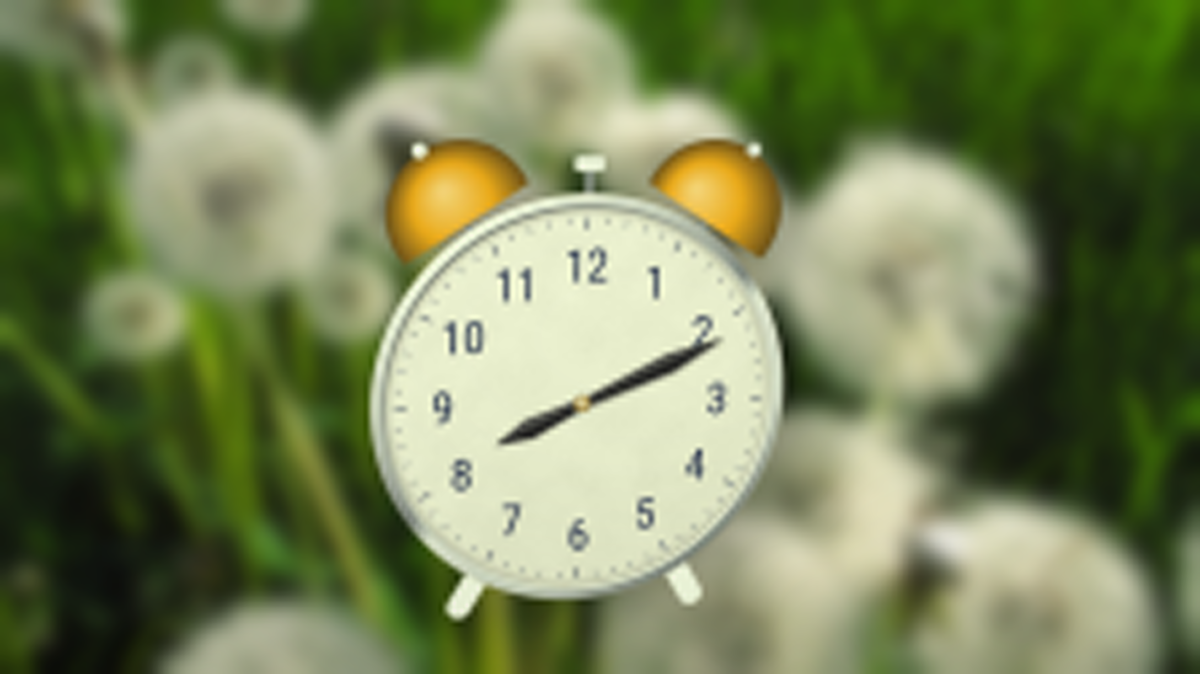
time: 8:11
